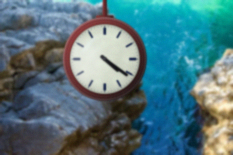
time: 4:21
